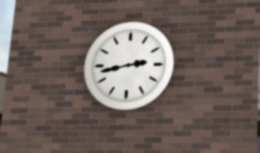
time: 2:43
